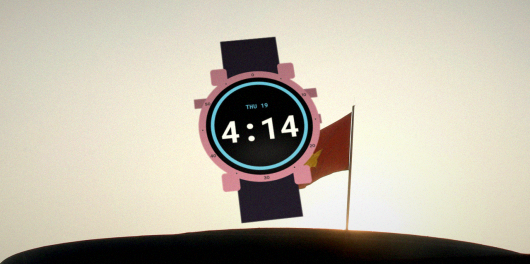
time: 4:14
